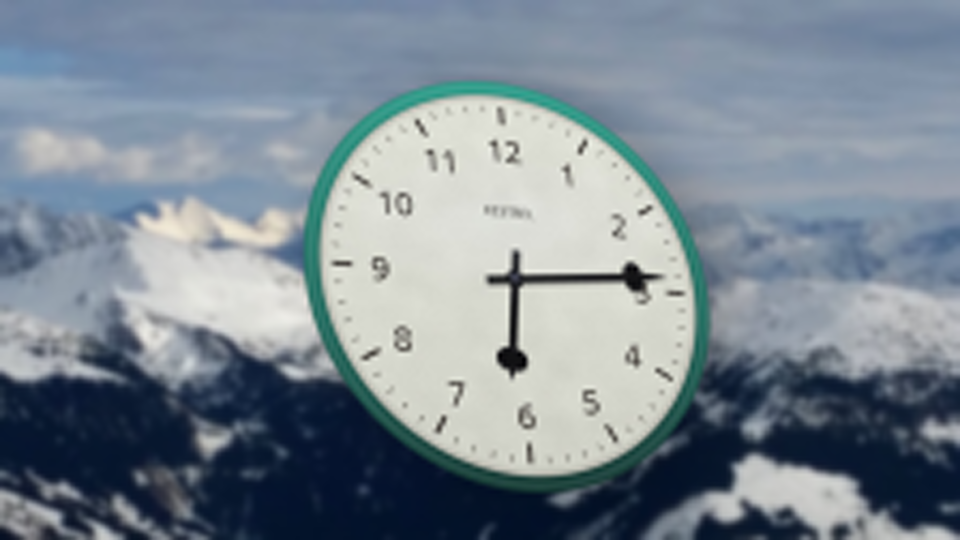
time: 6:14
